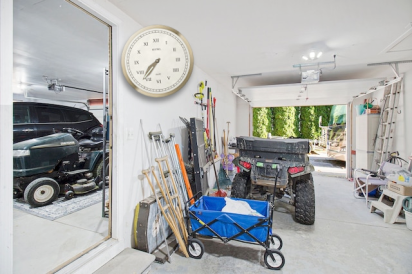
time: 7:37
